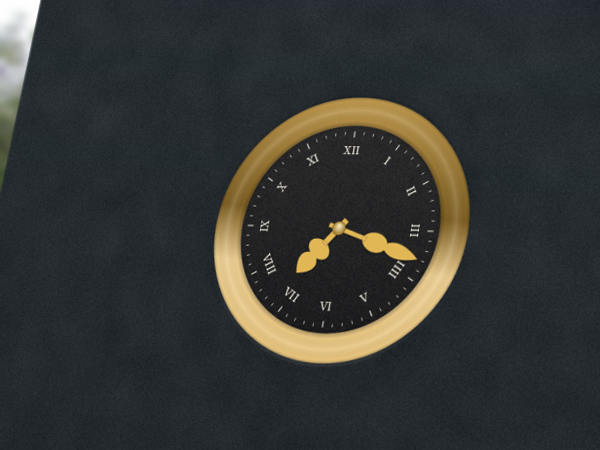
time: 7:18
